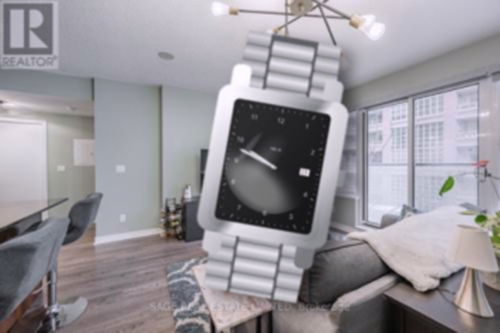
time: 9:48
